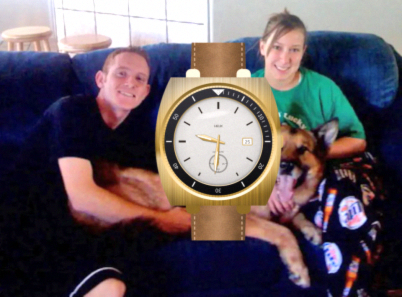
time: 9:31
